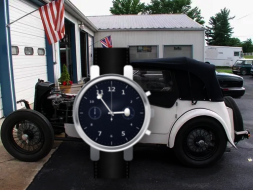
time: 2:54
